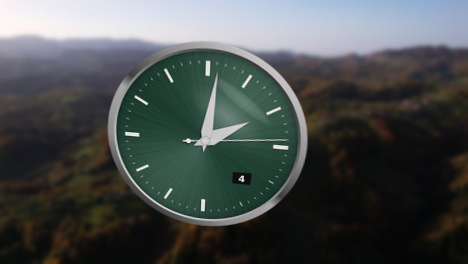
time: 2:01:14
